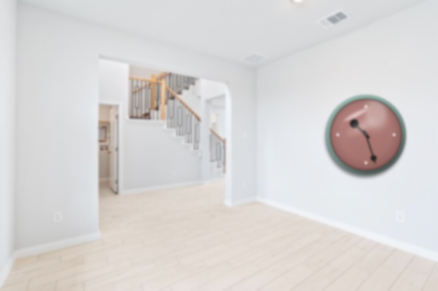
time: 10:27
